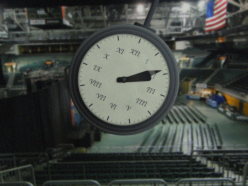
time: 2:09
